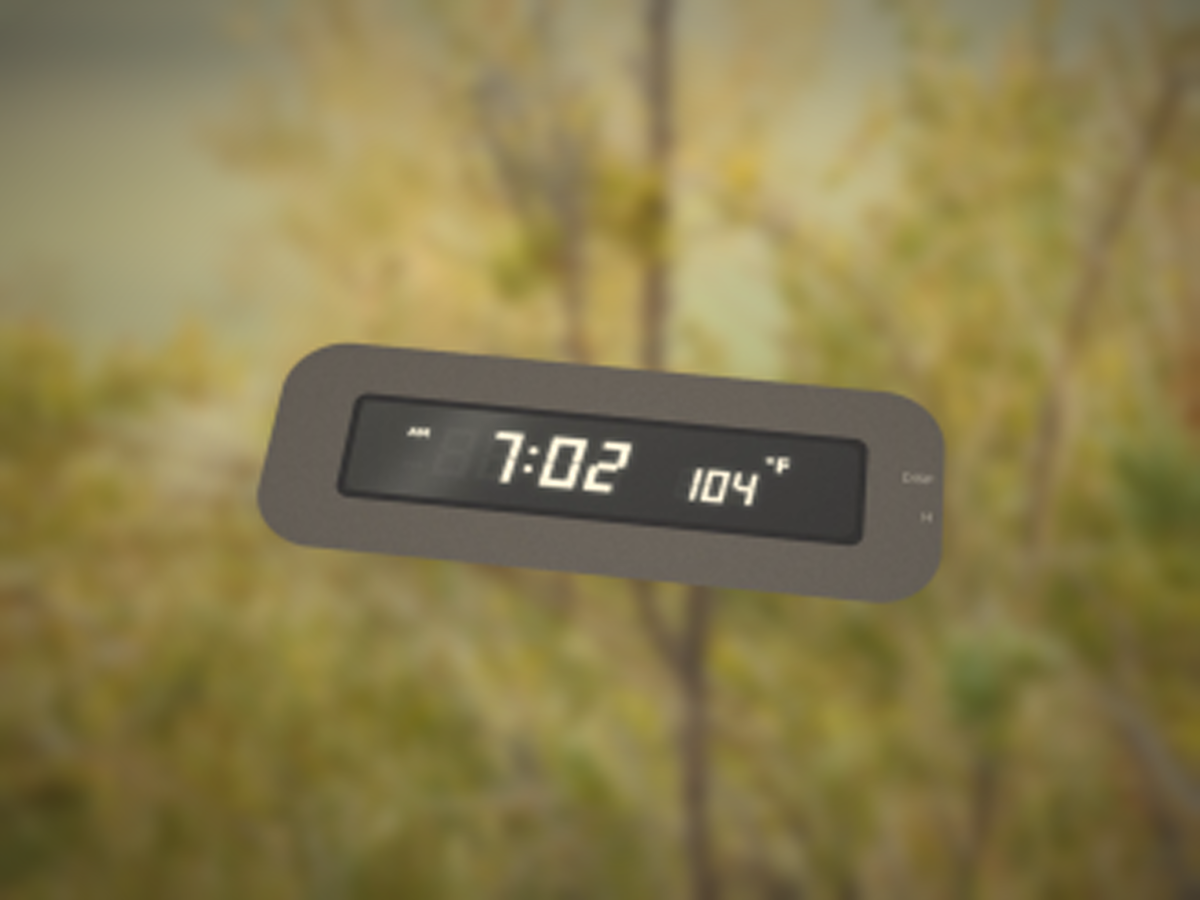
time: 7:02
